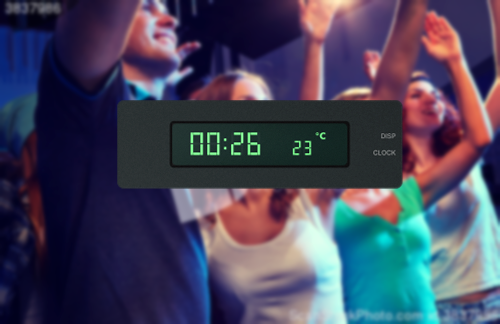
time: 0:26
